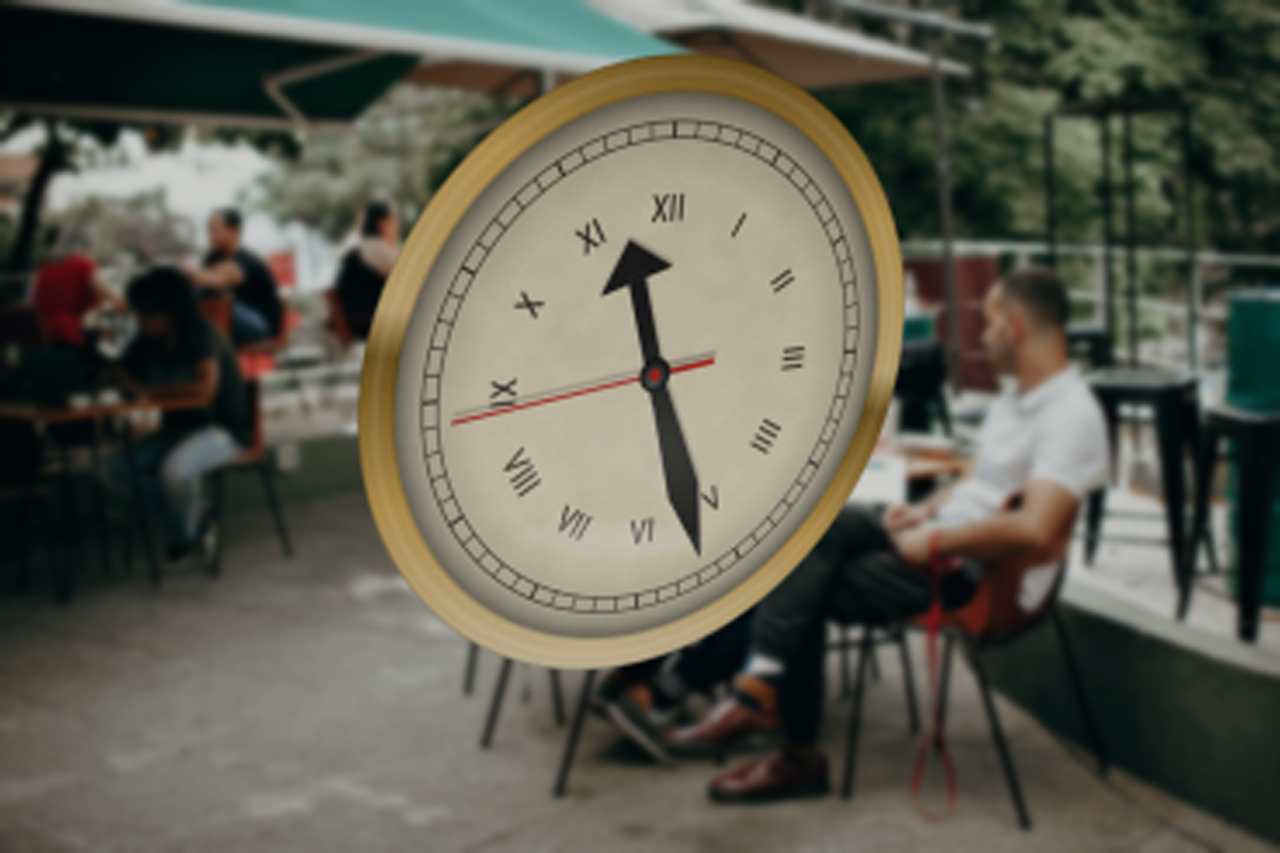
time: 11:26:44
